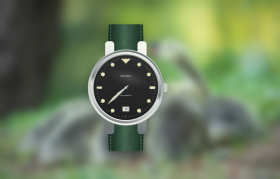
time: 7:38
